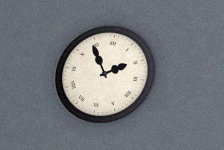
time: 1:54
